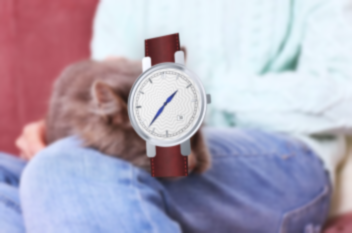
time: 1:37
